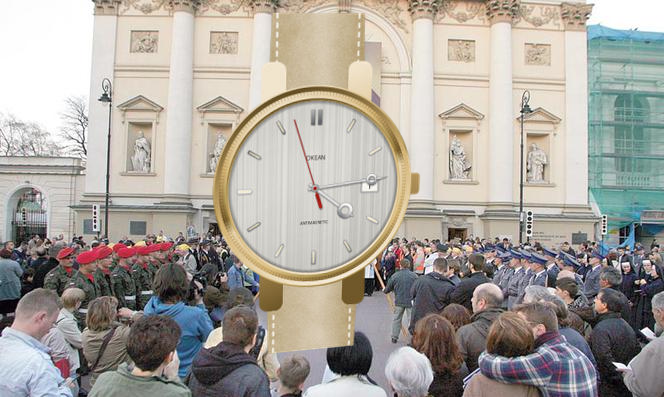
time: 4:13:57
